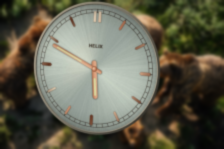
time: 5:49
